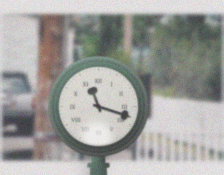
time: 11:18
